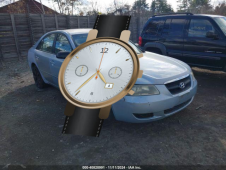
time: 4:36
